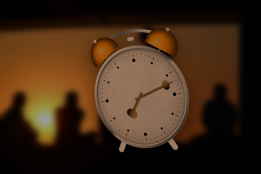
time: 7:12
